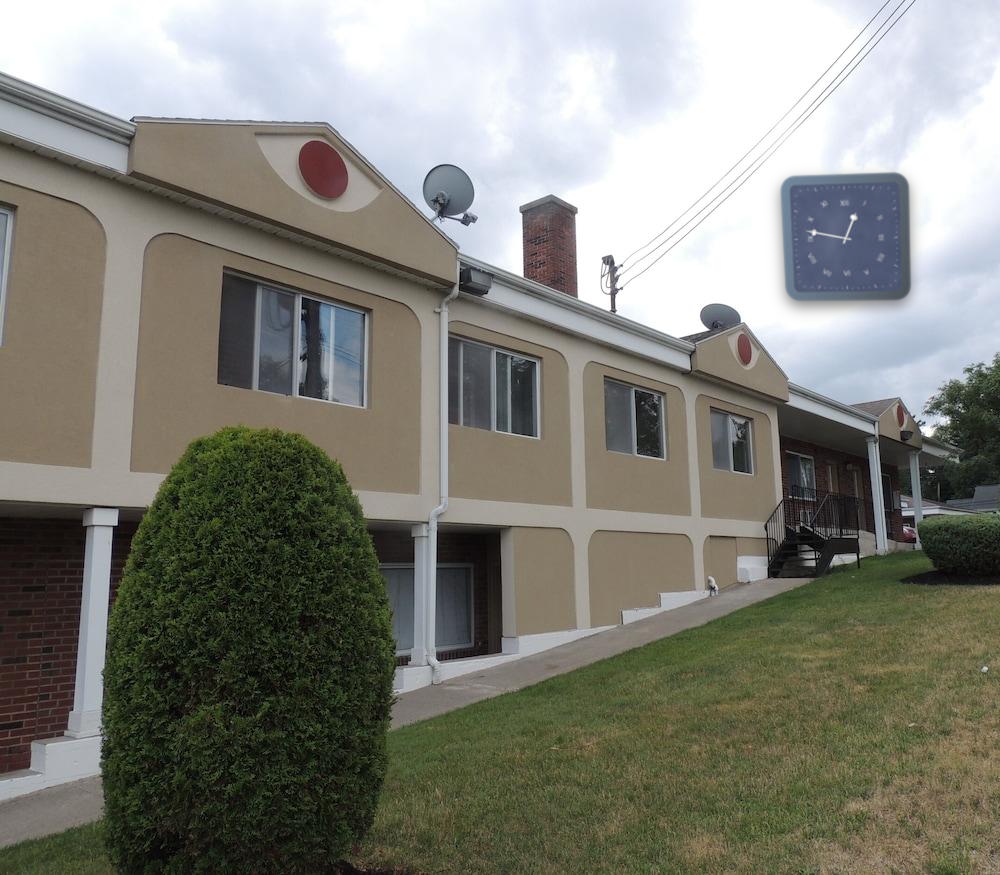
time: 12:47
